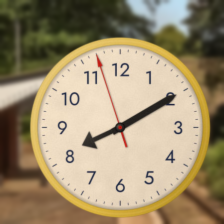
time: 8:09:57
